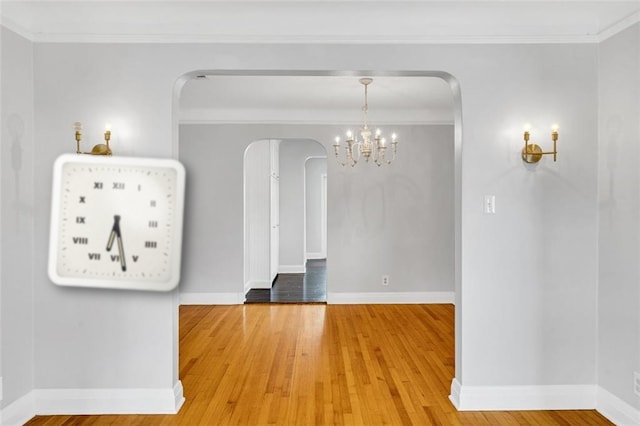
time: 6:28
